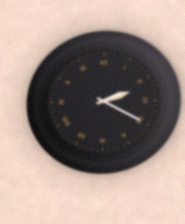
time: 2:20
